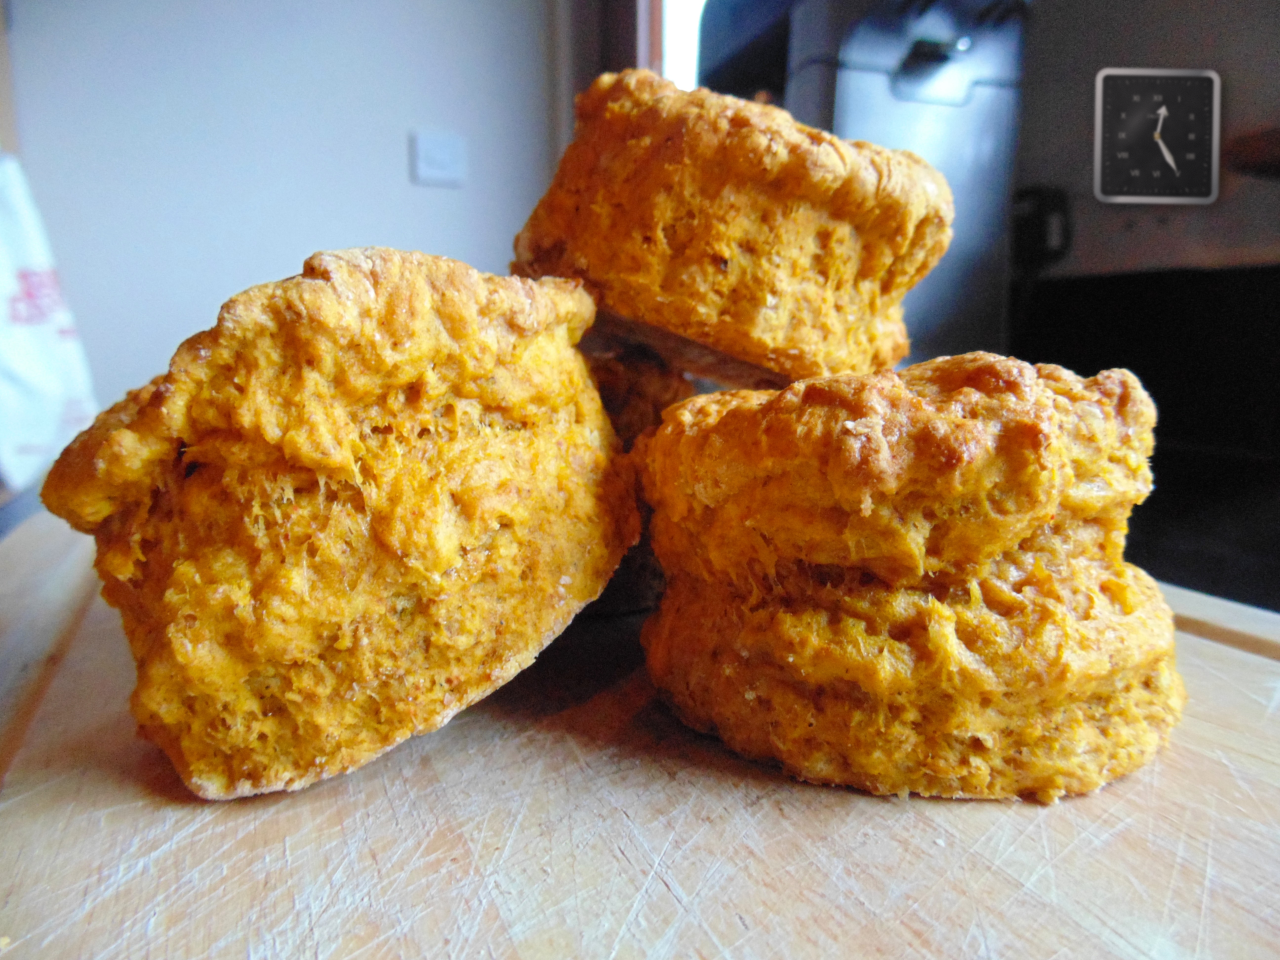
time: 12:25
